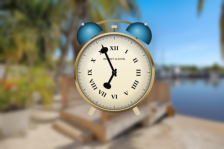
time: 6:56
